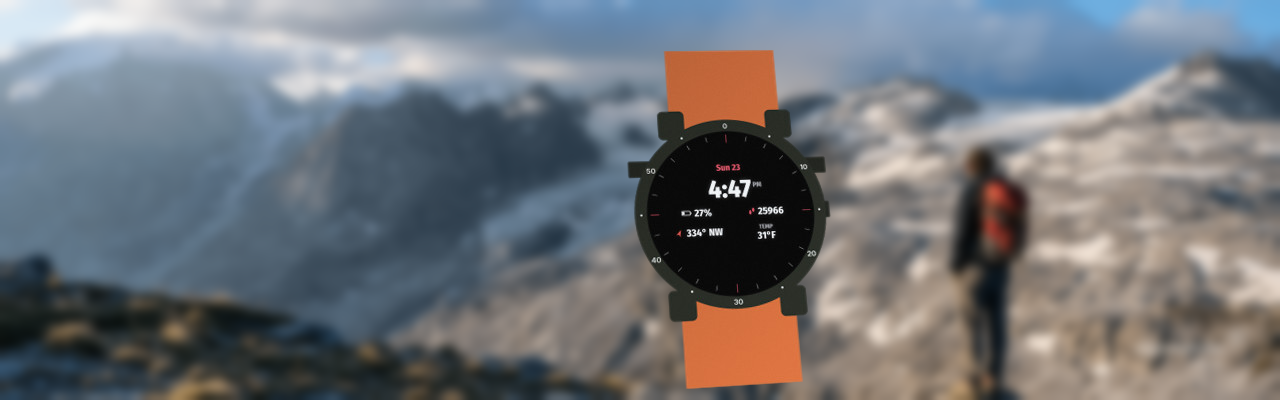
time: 4:47
